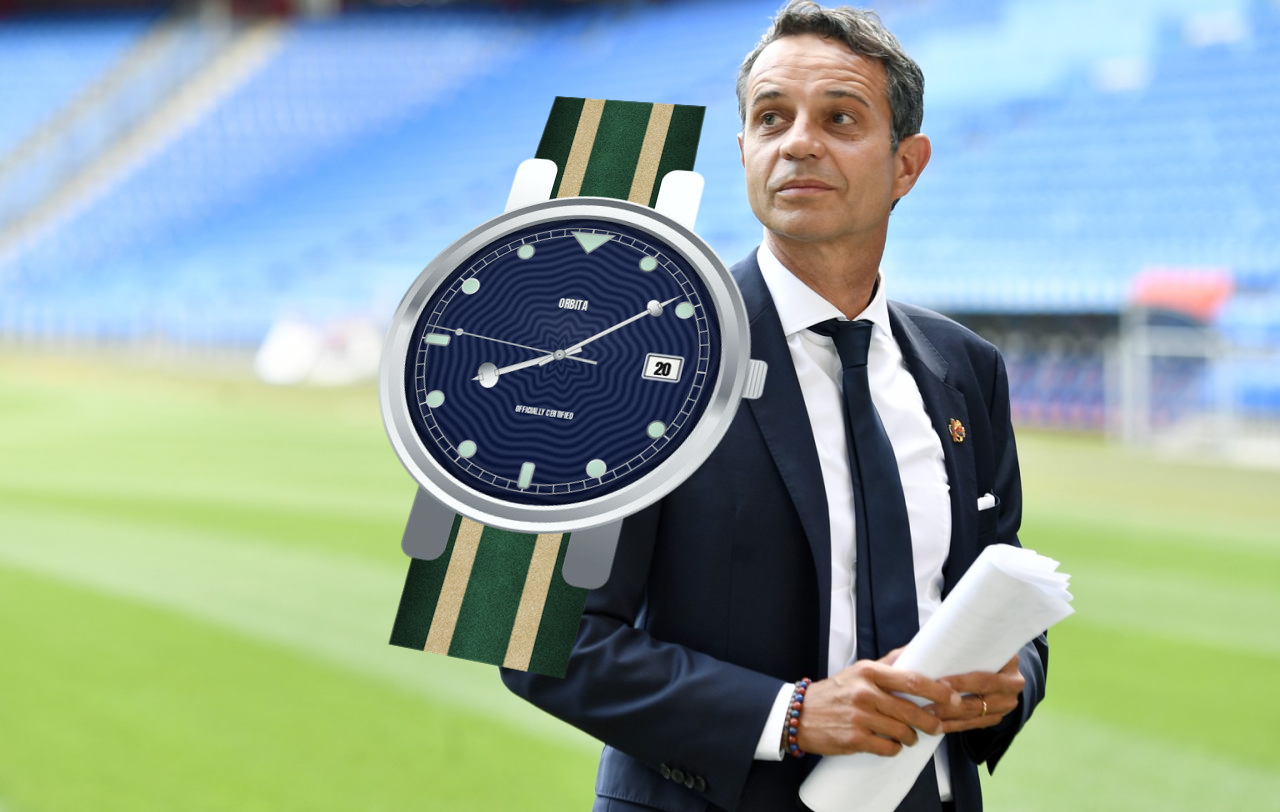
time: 8:08:46
